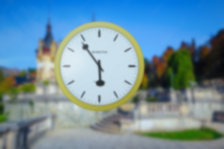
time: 5:54
